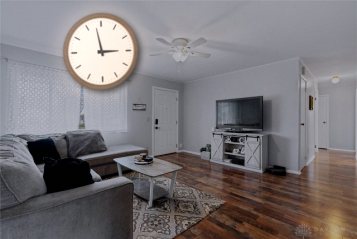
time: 2:58
